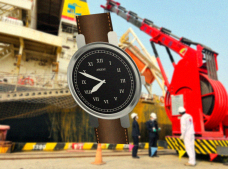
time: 7:49
